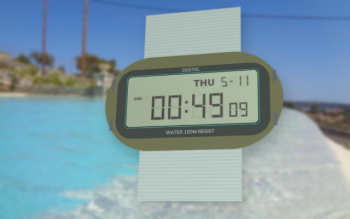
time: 0:49:09
